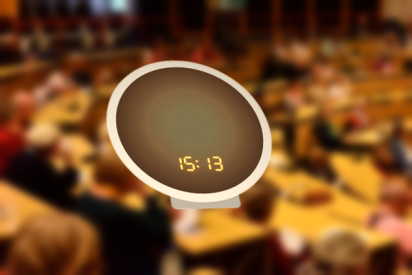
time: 15:13
